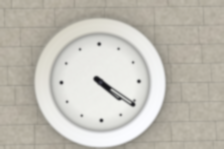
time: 4:21
